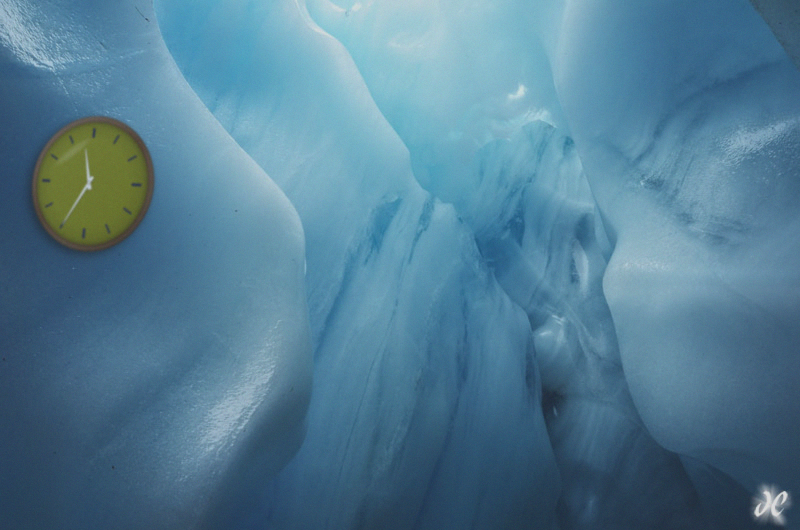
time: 11:35
